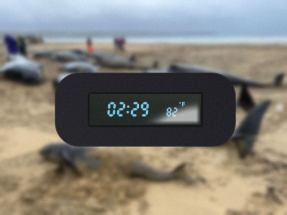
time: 2:29
